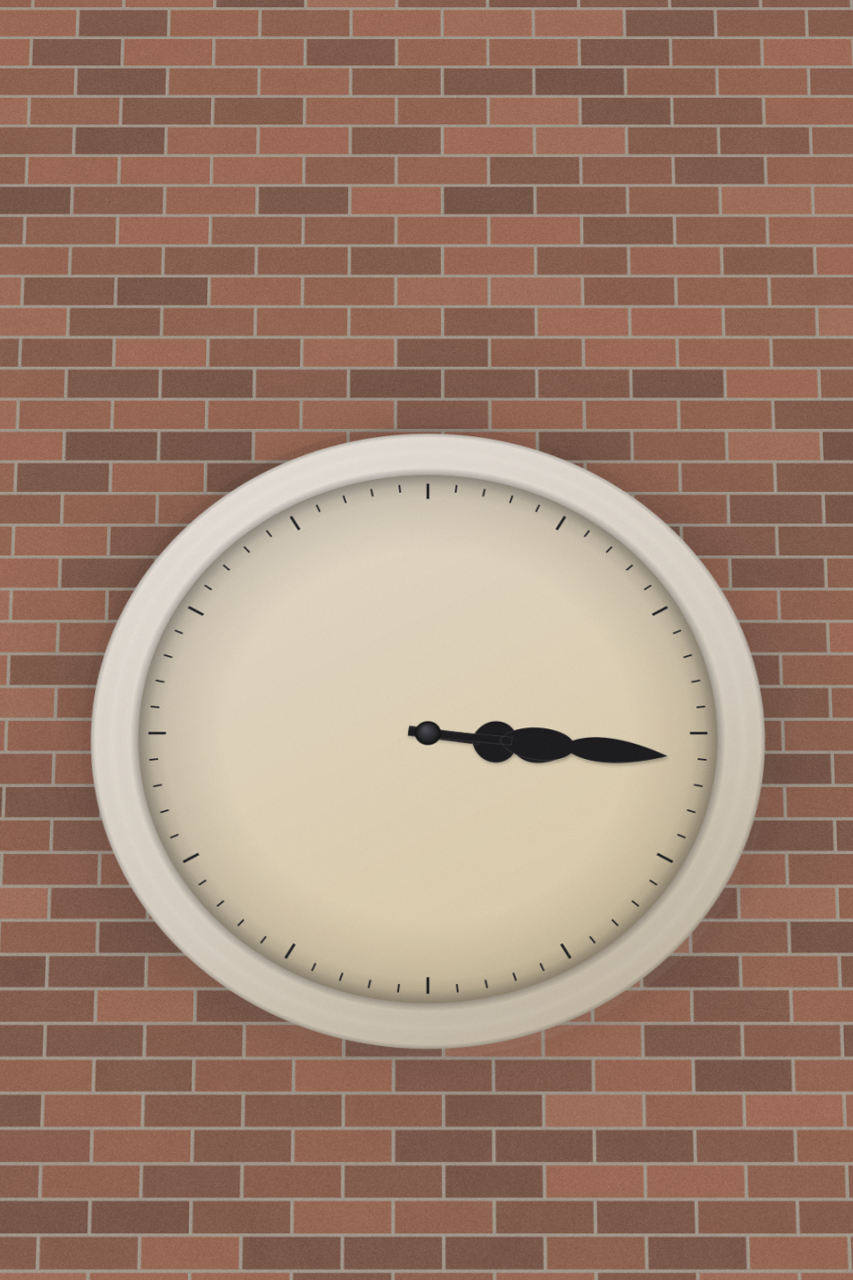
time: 3:16
